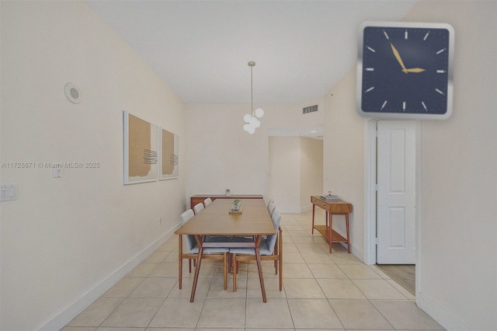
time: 2:55
